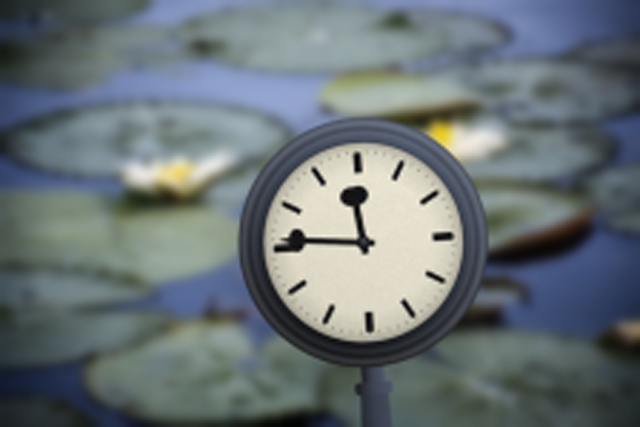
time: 11:46
